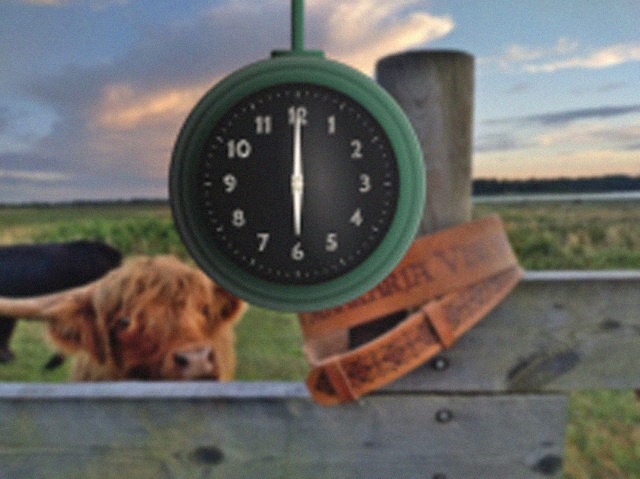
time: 6:00
